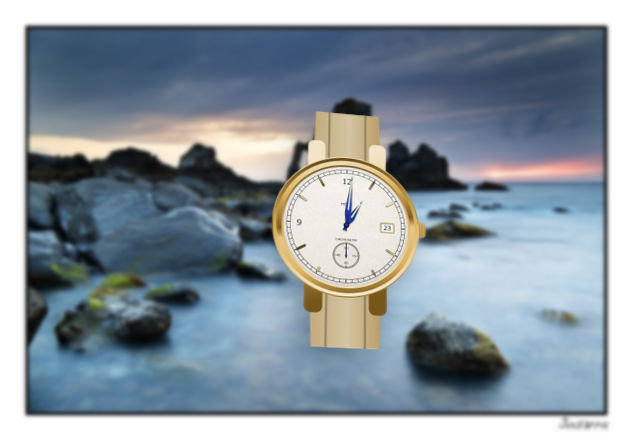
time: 1:01
